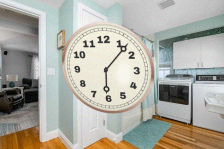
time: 6:07
